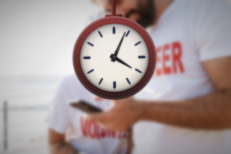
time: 4:04
